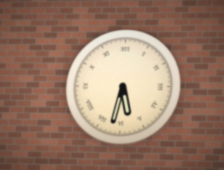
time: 5:32
